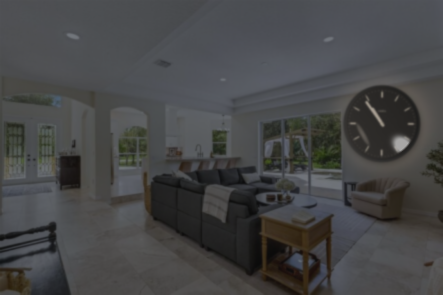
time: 10:54
